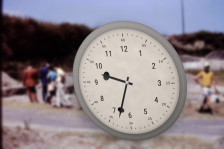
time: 9:33
